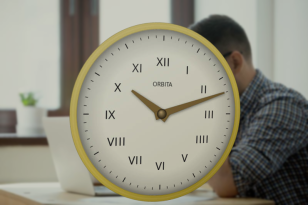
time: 10:12
